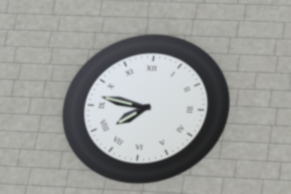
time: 7:47
